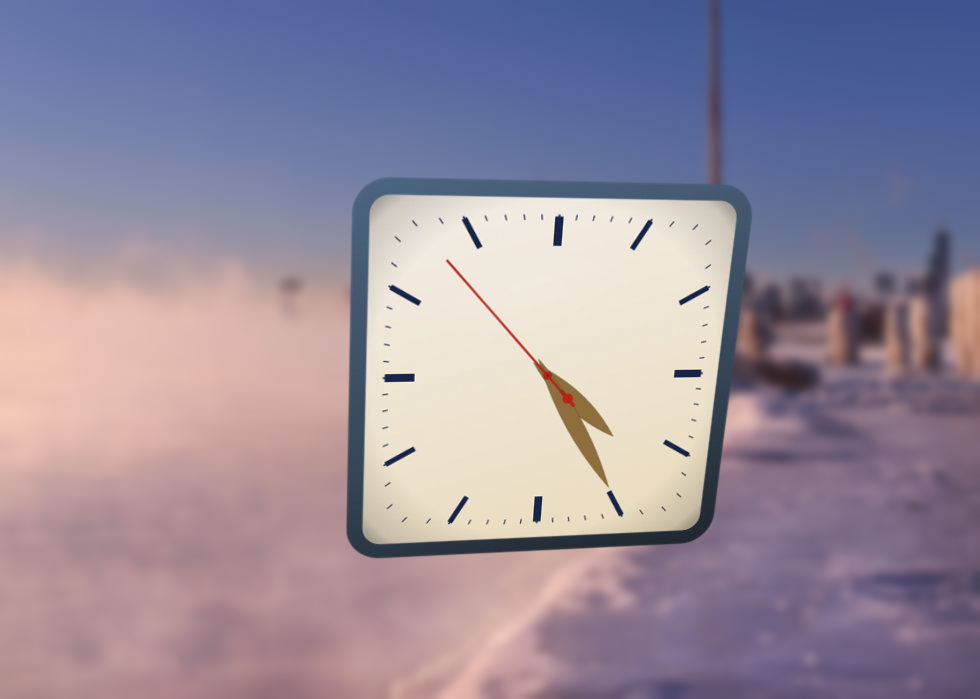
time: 4:24:53
